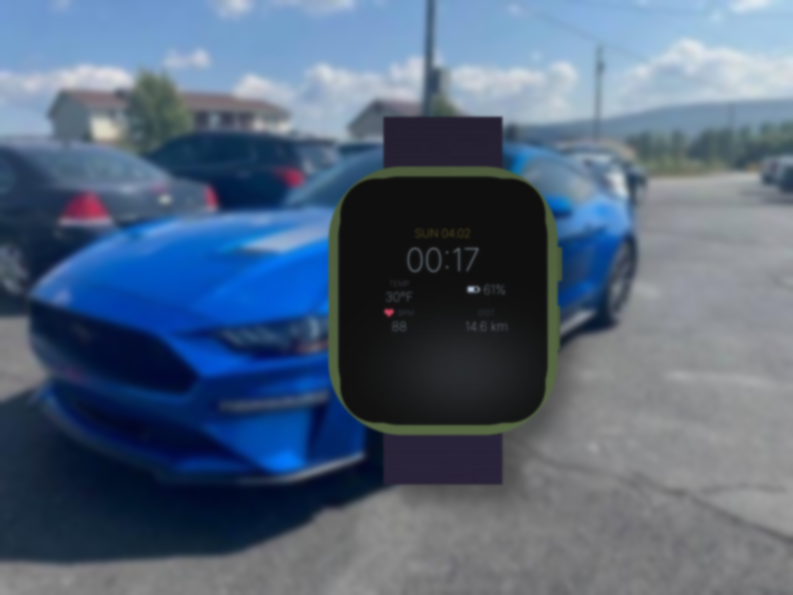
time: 0:17
